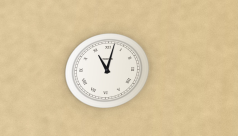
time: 11:02
